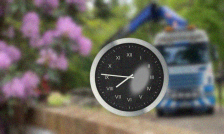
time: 7:46
